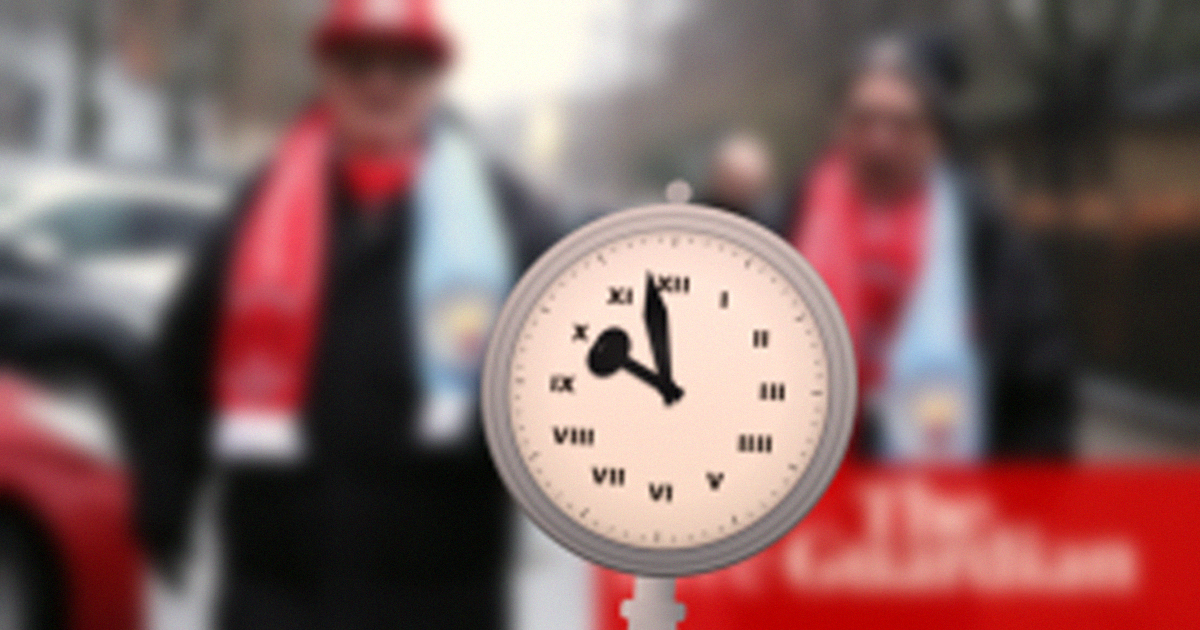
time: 9:58
